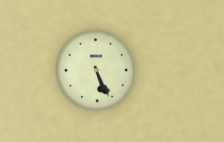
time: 5:26
